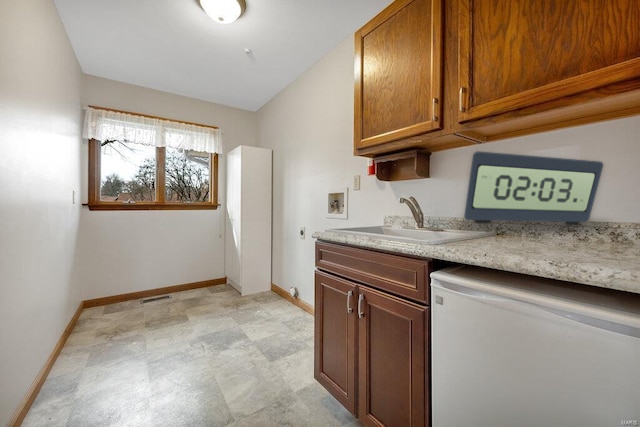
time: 2:03
